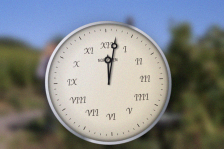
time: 12:02
